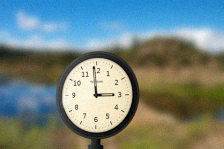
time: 2:59
